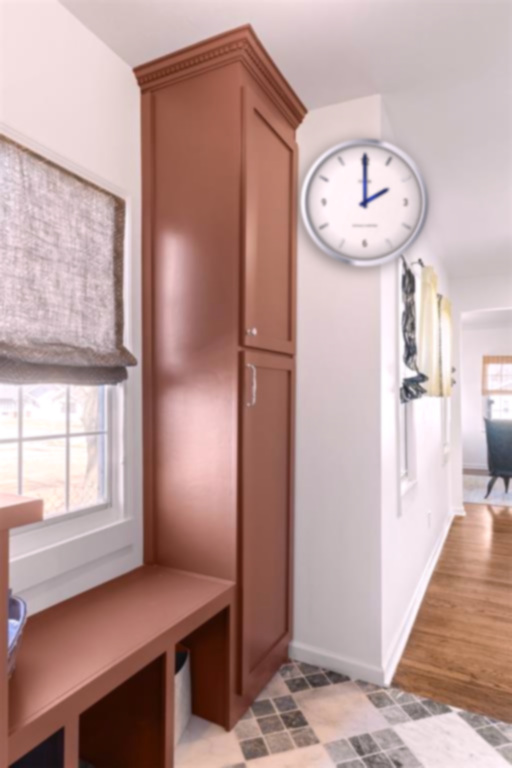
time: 2:00
